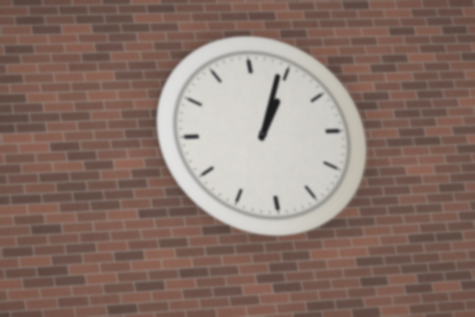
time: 1:04
